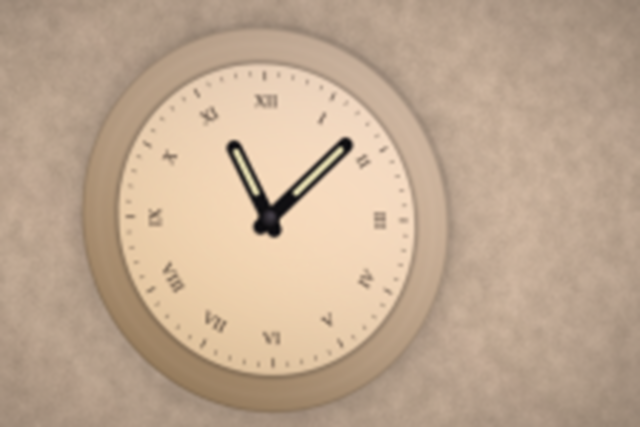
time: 11:08
